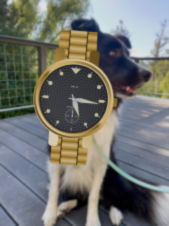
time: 5:16
